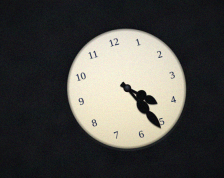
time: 4:26
